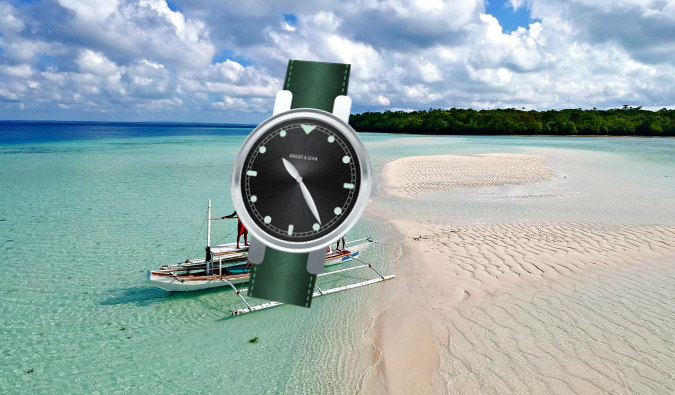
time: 10:24
